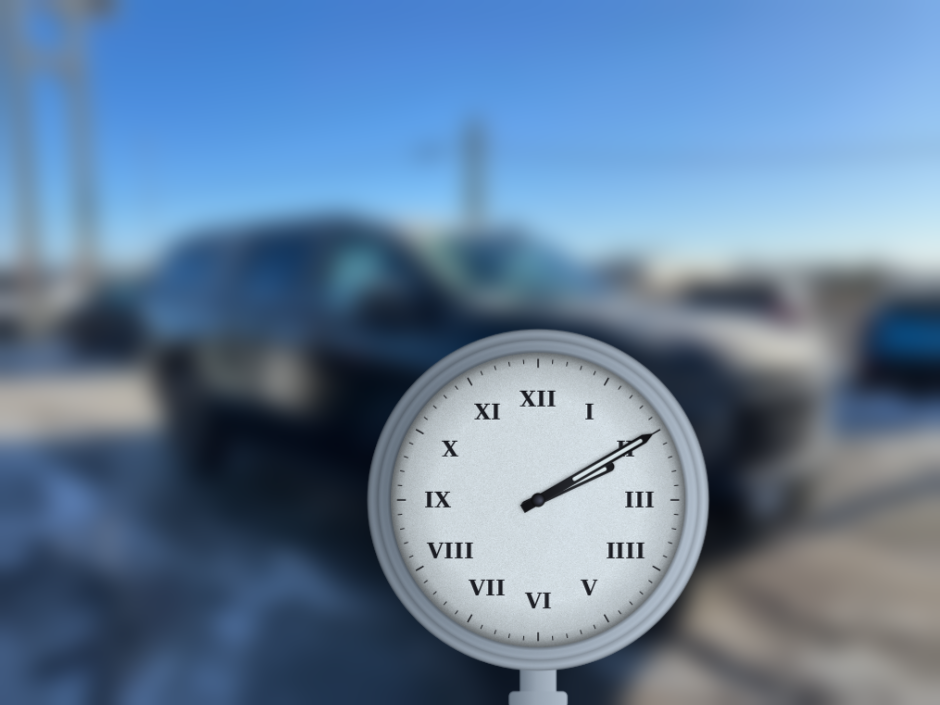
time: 2:10
